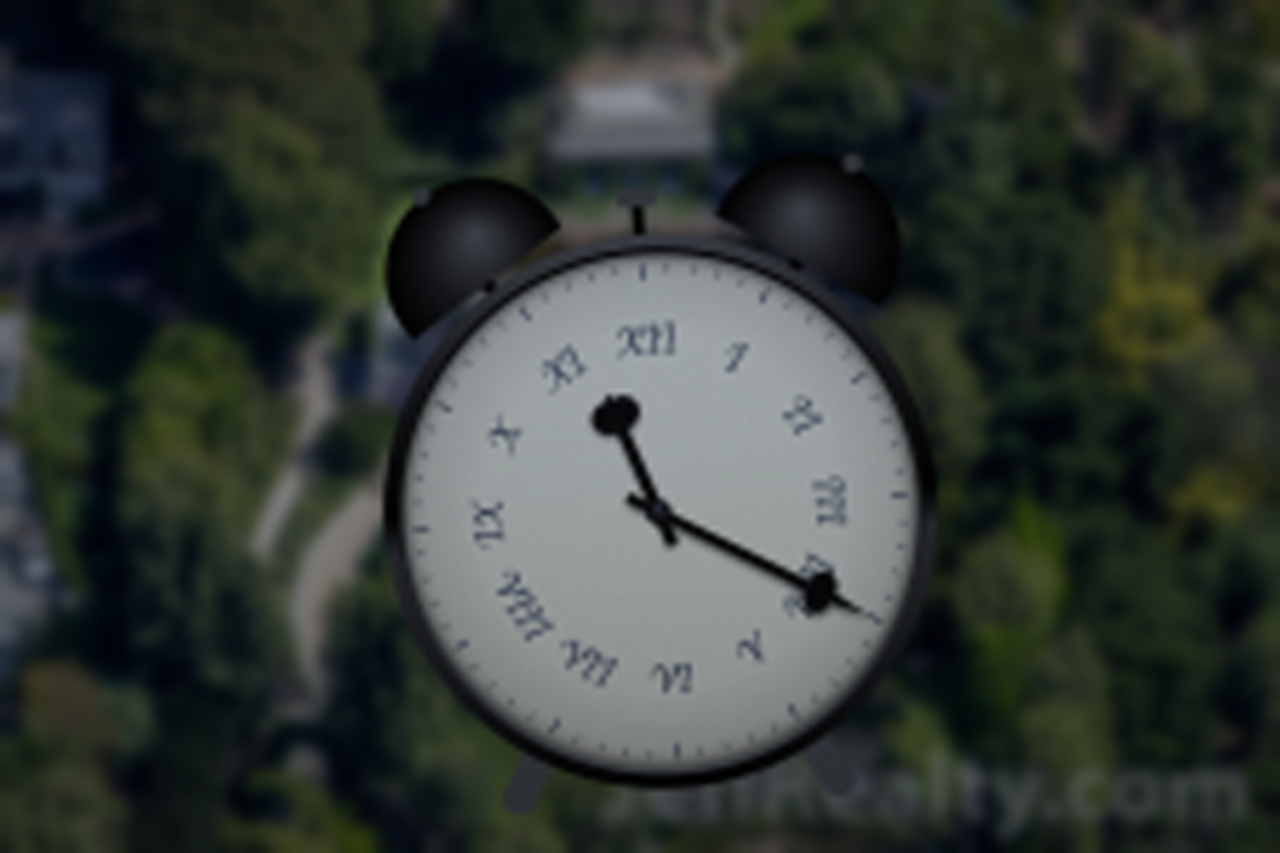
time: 11:20
